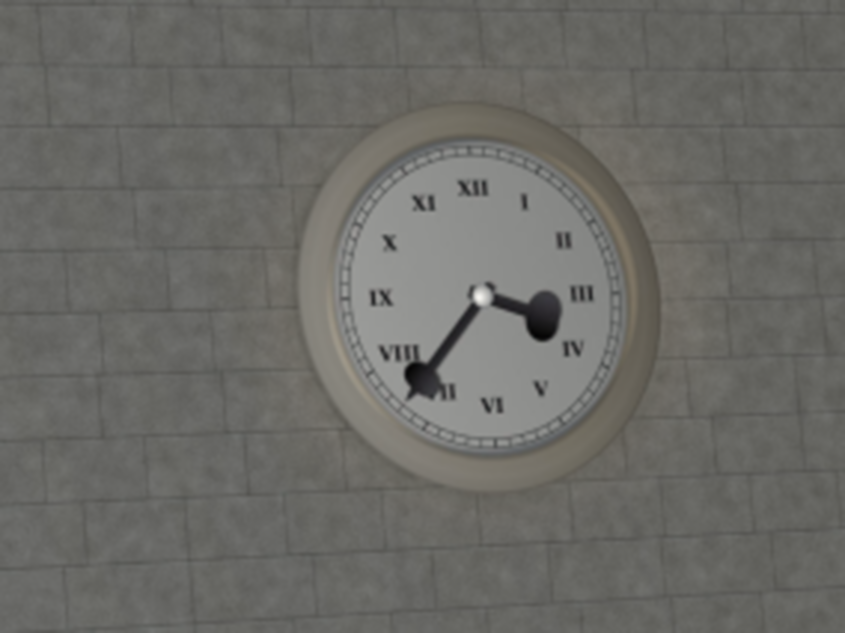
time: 3:37
